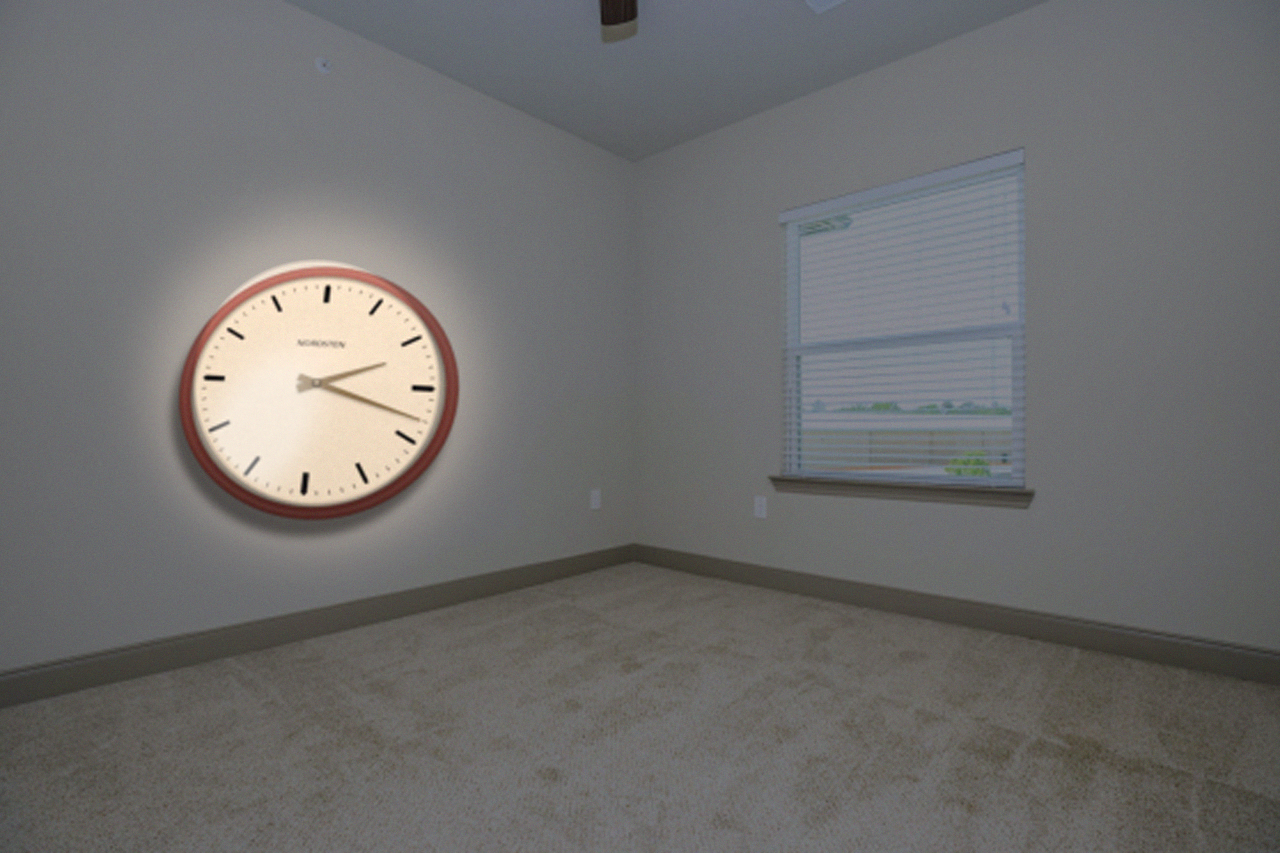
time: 2:18
